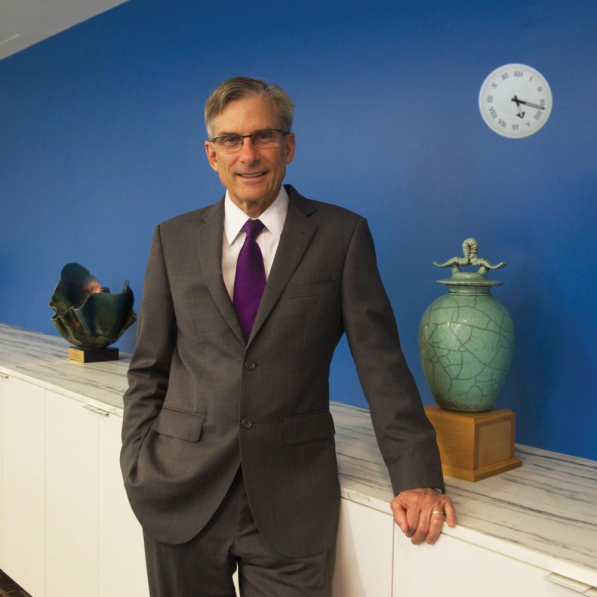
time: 5:17
